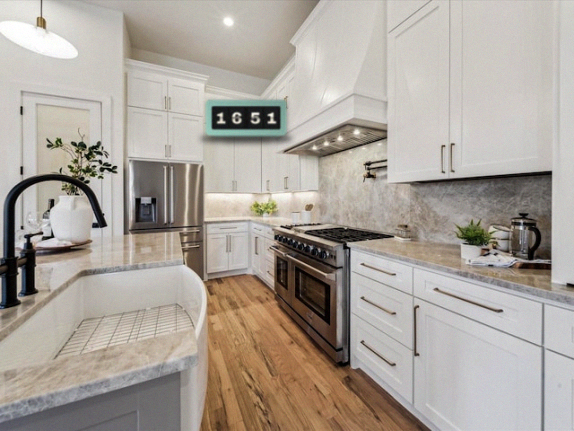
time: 16:51
